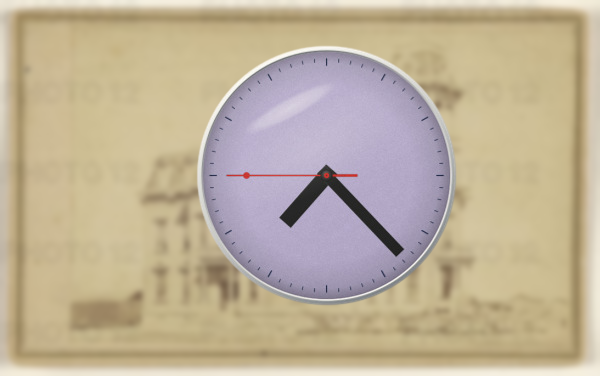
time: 7:22:45
